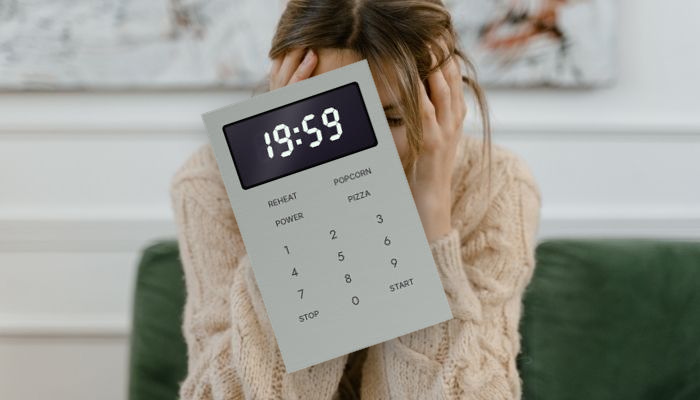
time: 19:59
